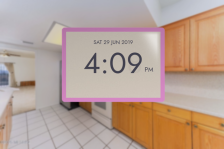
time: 4:09
